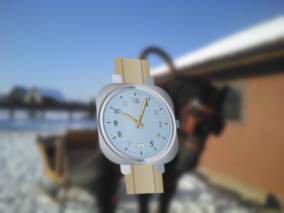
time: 10:04
